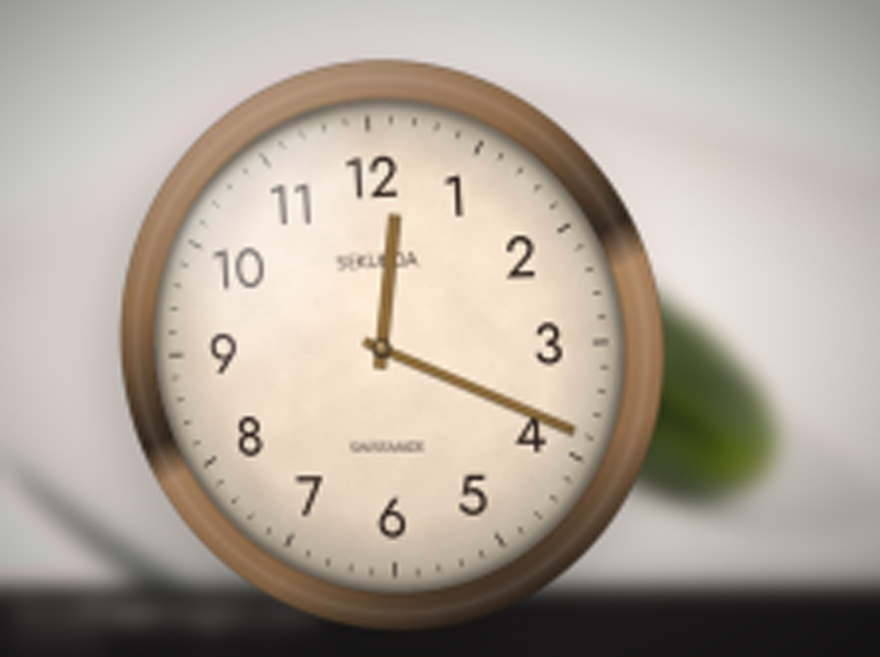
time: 12:19
